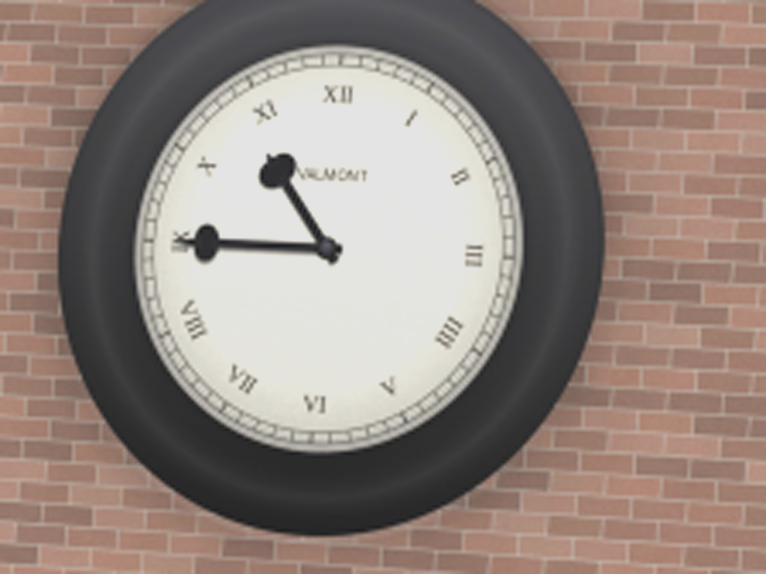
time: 10:45
